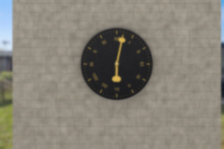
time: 6:02
